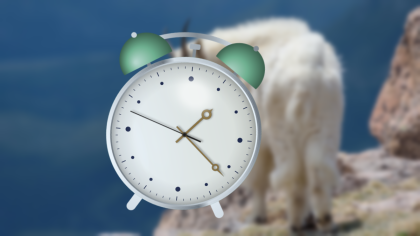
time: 1:21:48
